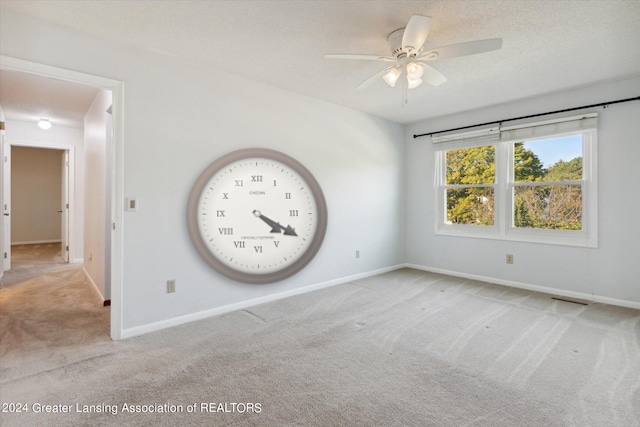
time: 4:20
